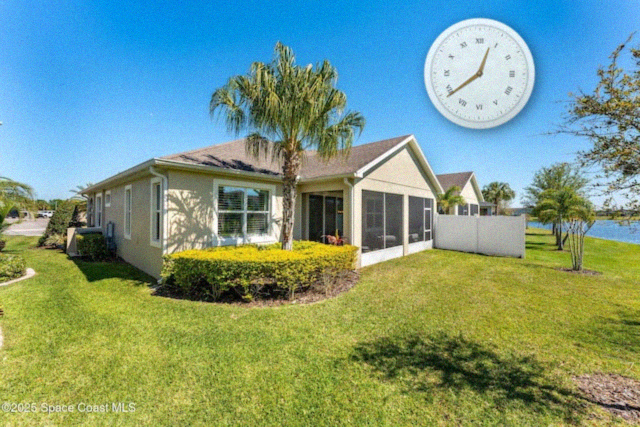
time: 12:39
